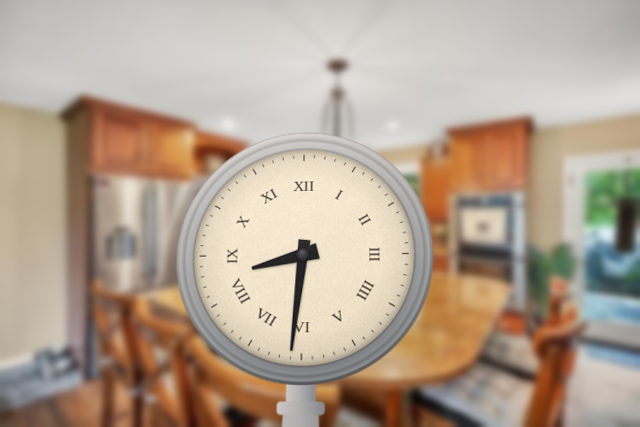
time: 8:31
